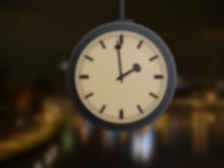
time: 1:59
